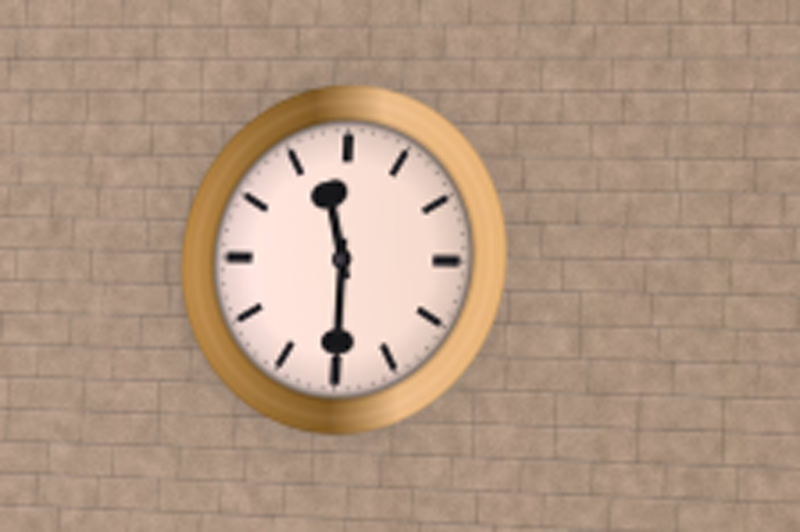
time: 11:30
